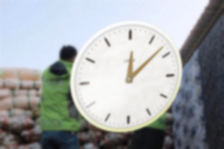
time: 12:08
